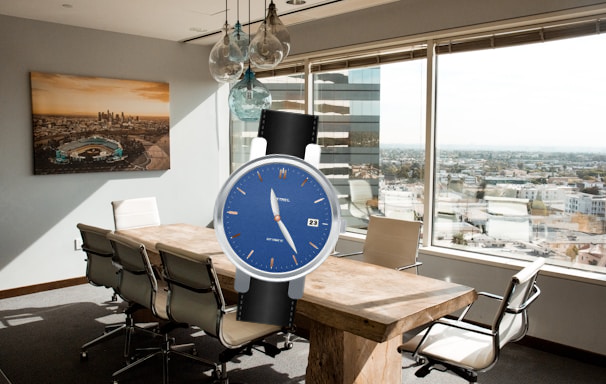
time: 11:24
